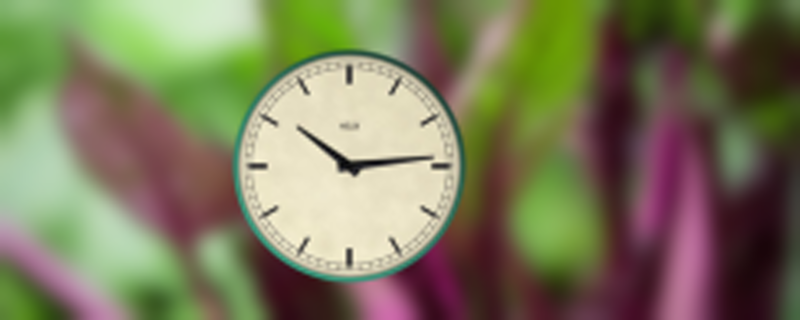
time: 10:14
